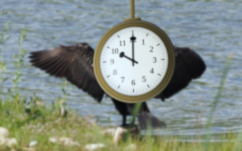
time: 10:00
